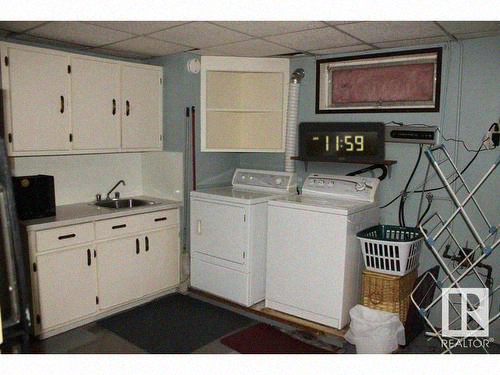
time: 11:59
